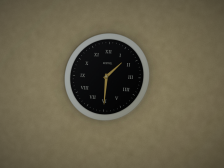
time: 1:30
